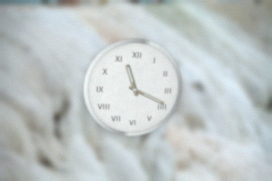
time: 11:19
